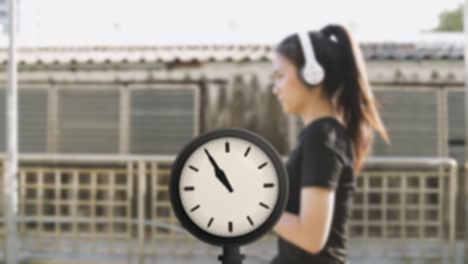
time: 10:55
